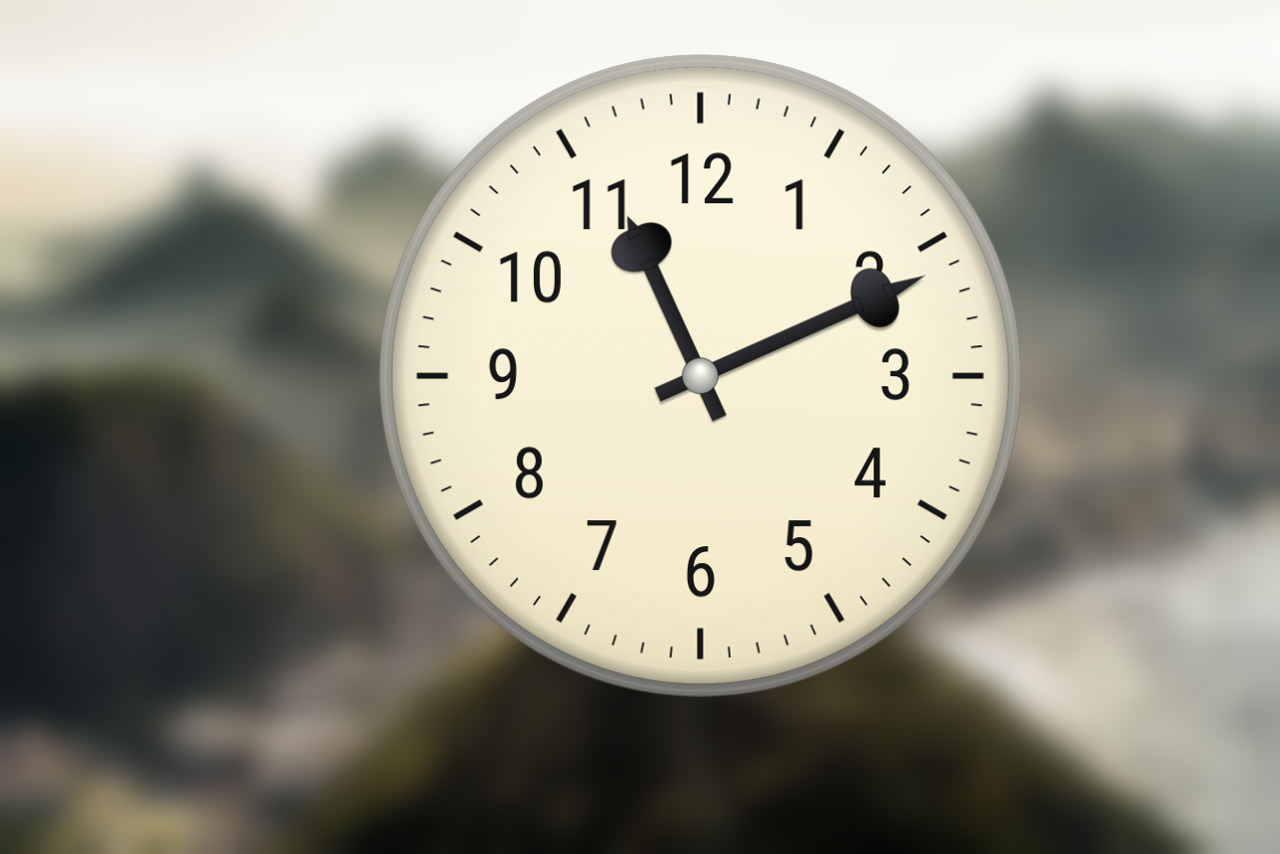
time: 11:11
